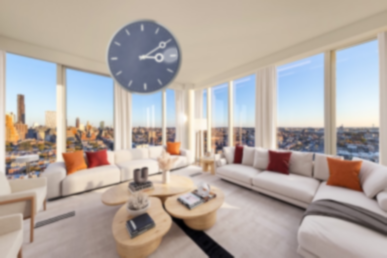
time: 3:10
